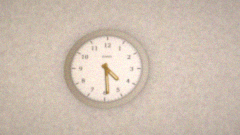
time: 4:29
